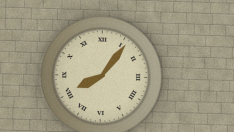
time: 8:06
